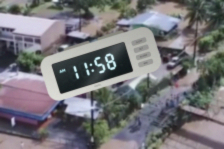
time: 11:58
